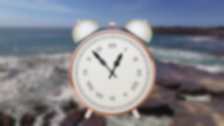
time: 12:53
